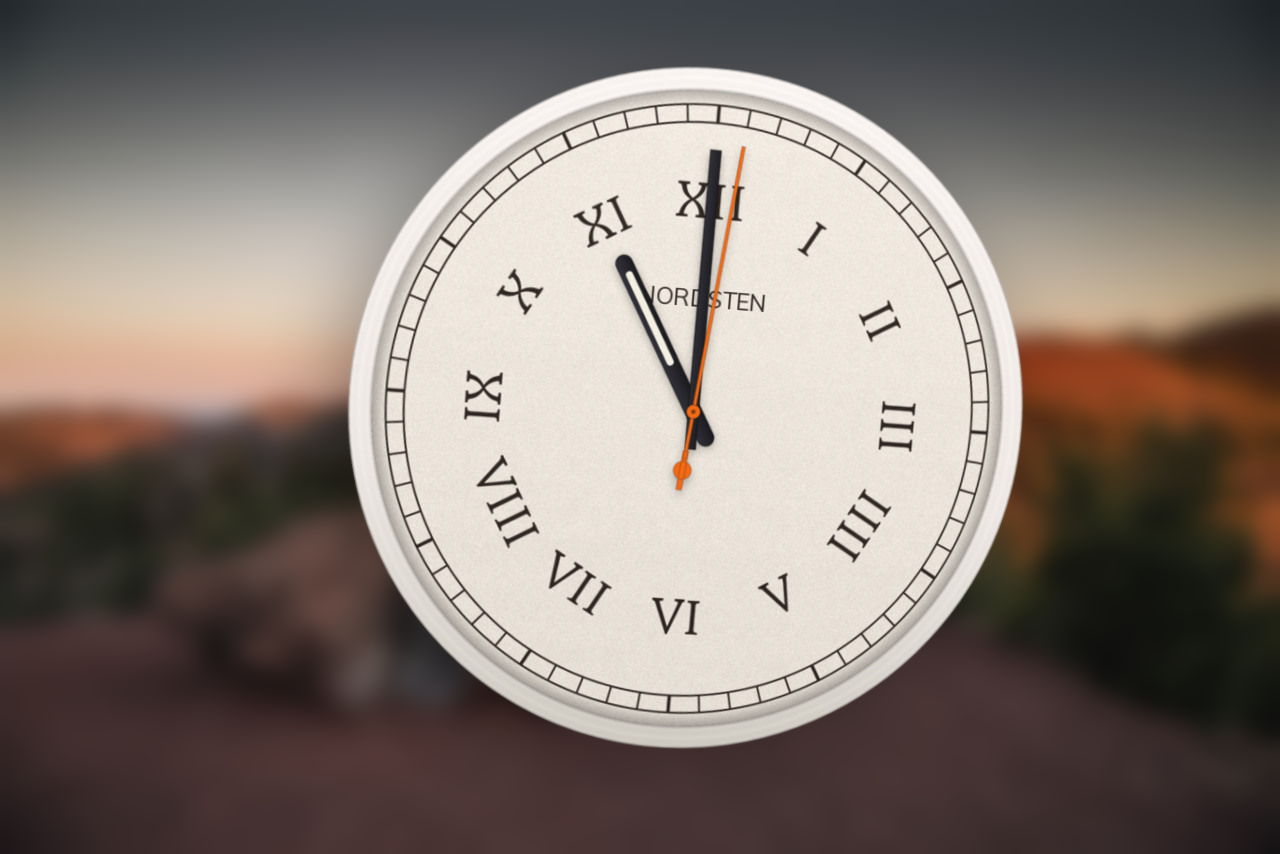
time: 11:00:01
